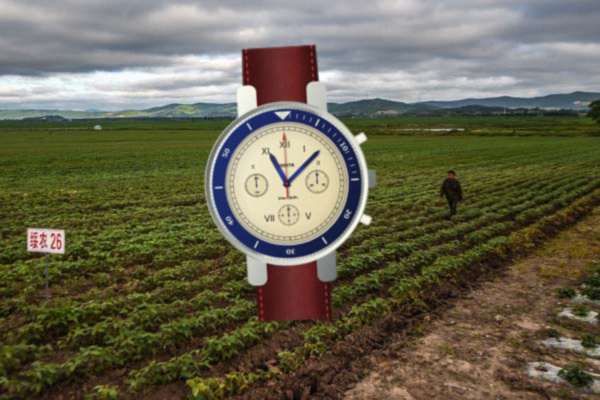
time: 11:08
